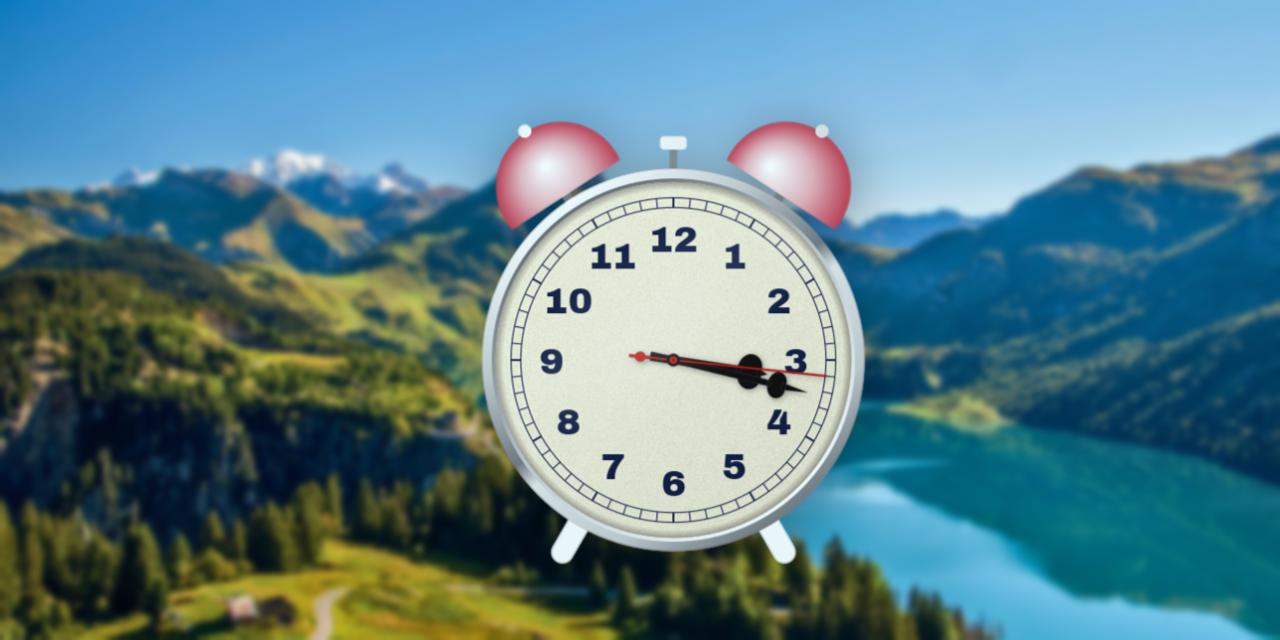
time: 3:17:16
